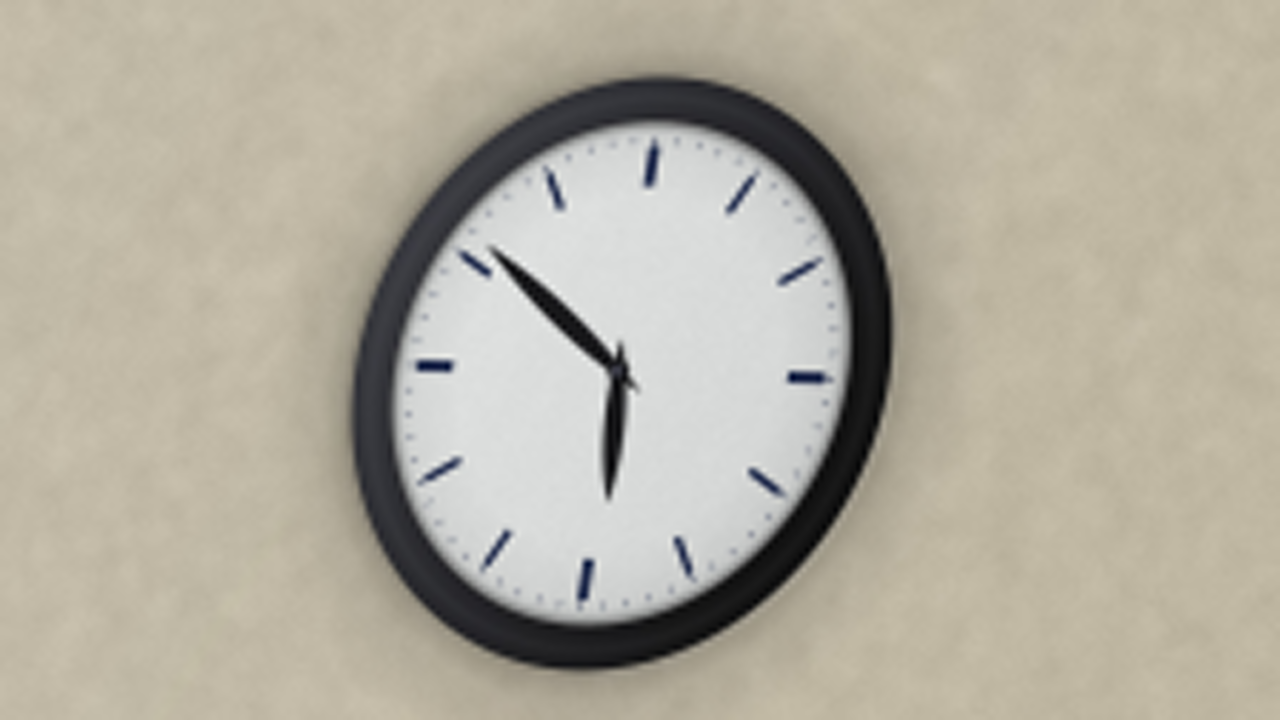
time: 5:51
